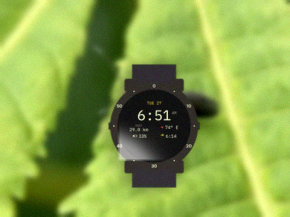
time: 6:51
